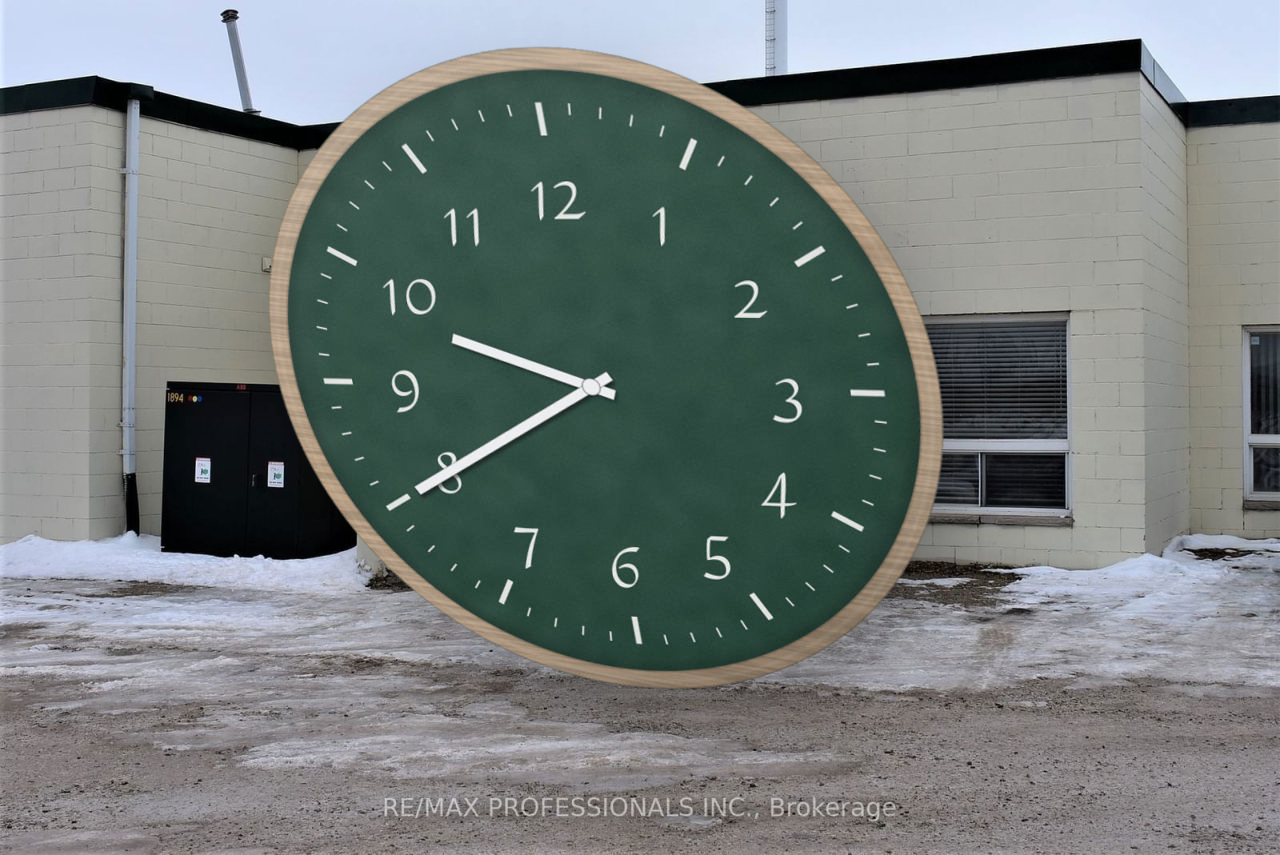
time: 9:40
